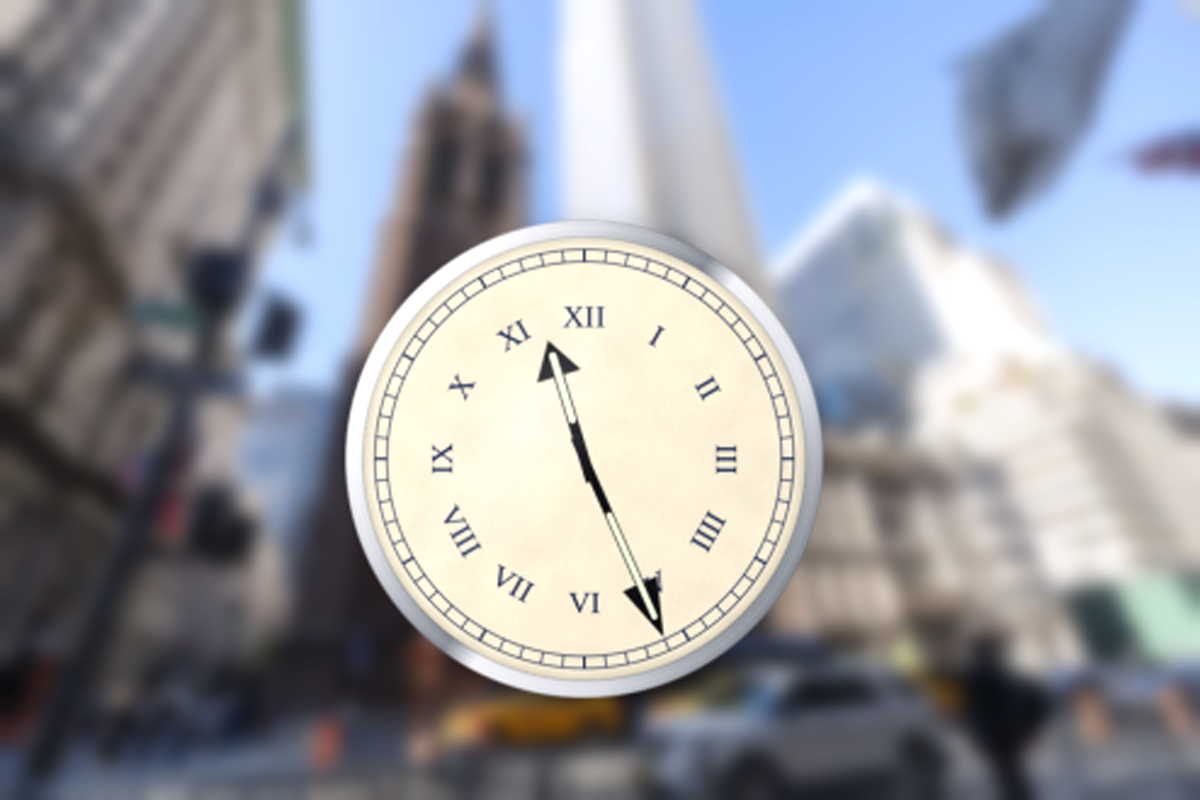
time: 11:26
